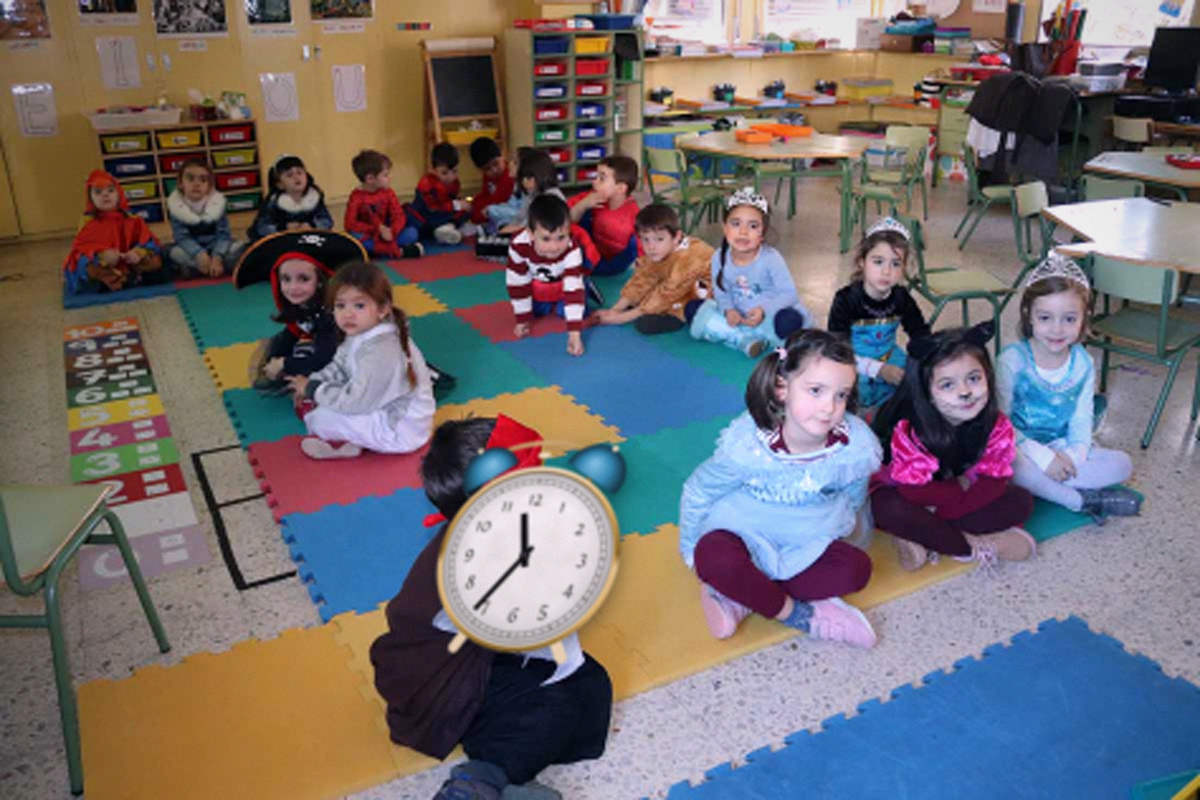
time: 11:36
